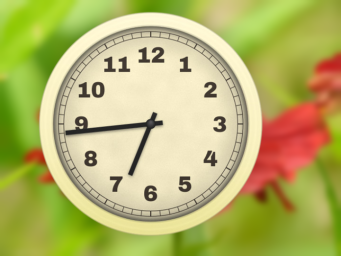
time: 6:44
